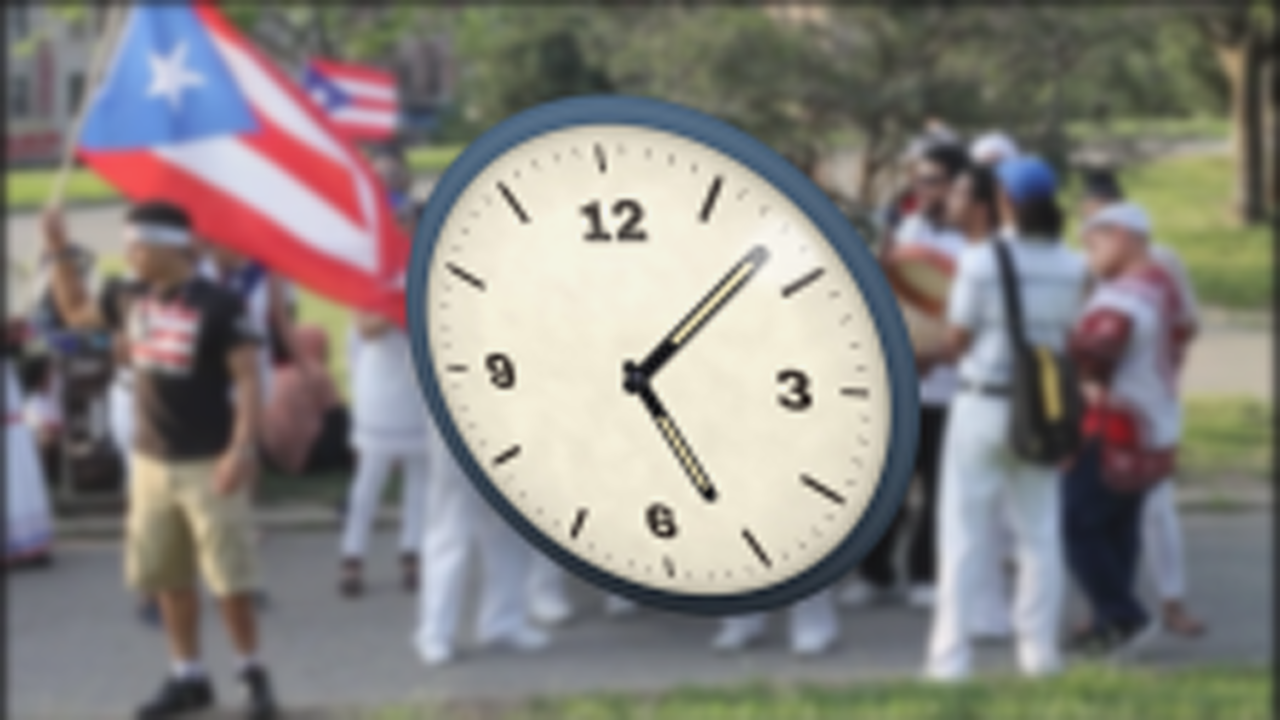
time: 5:08
